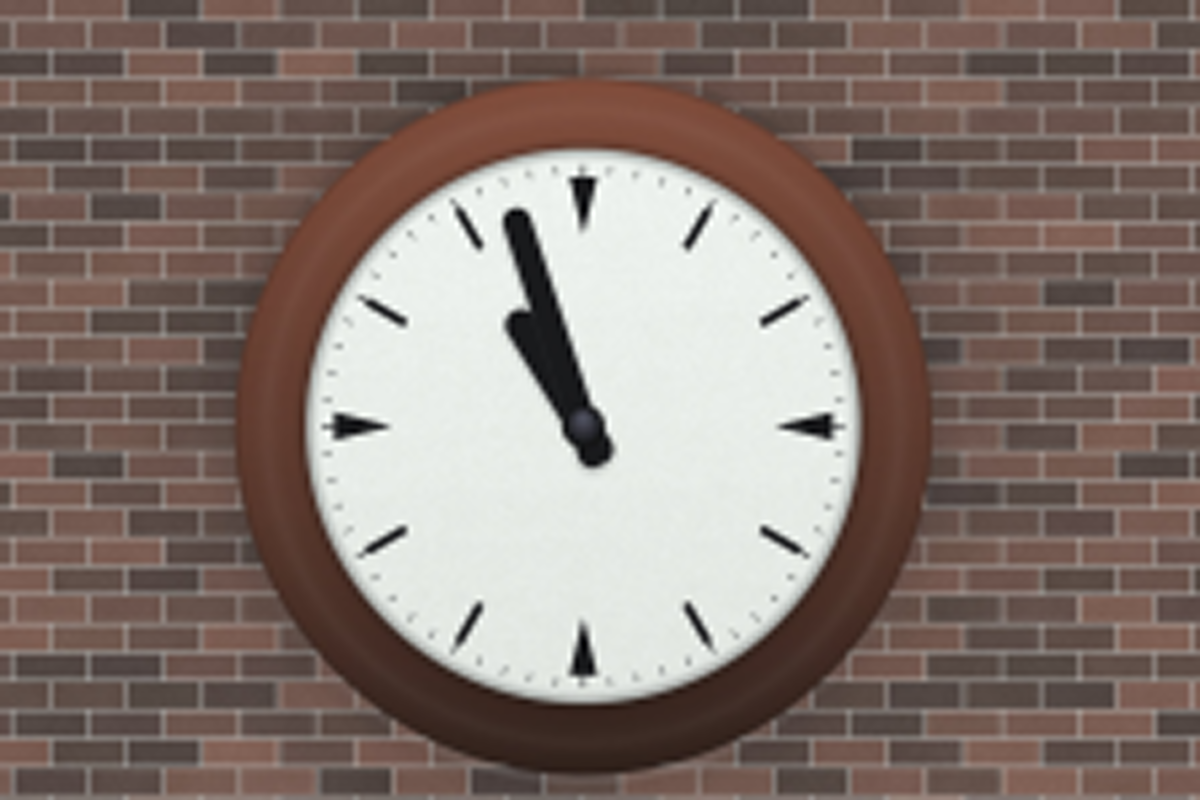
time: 10:57
